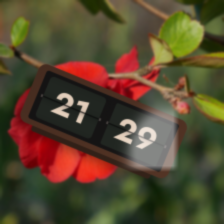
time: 21:29
